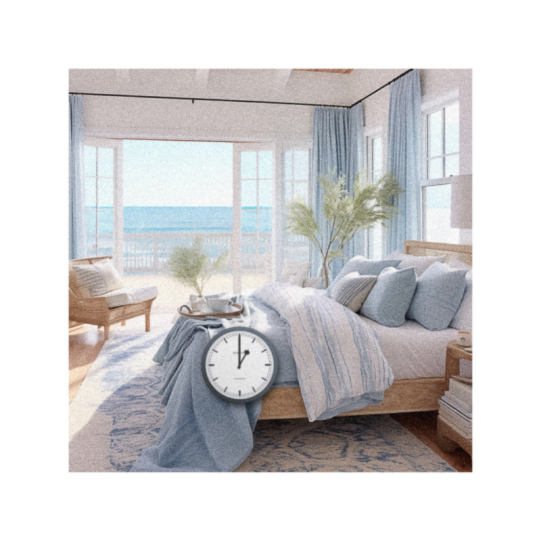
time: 1:00
